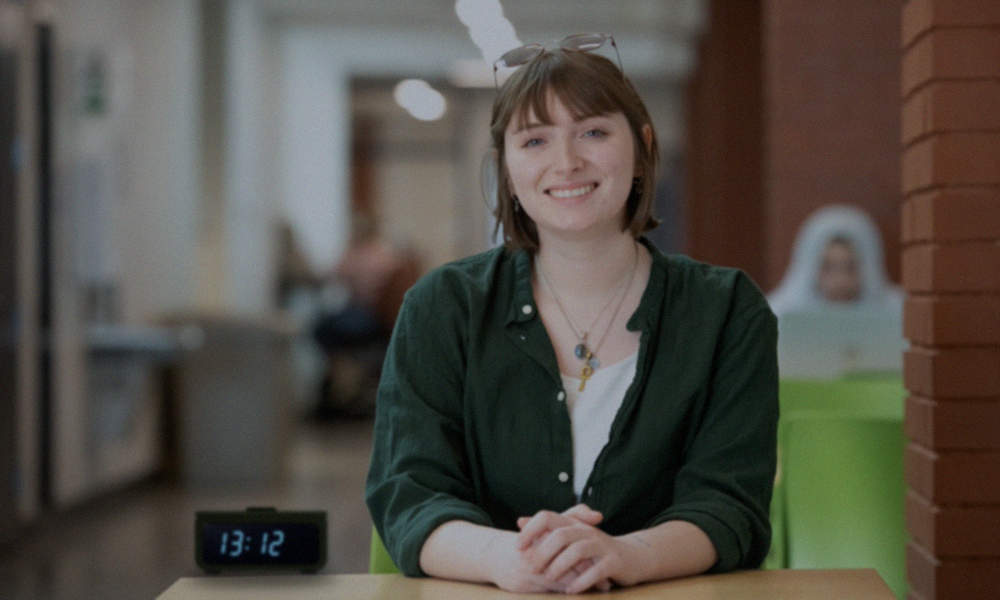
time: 13:12
